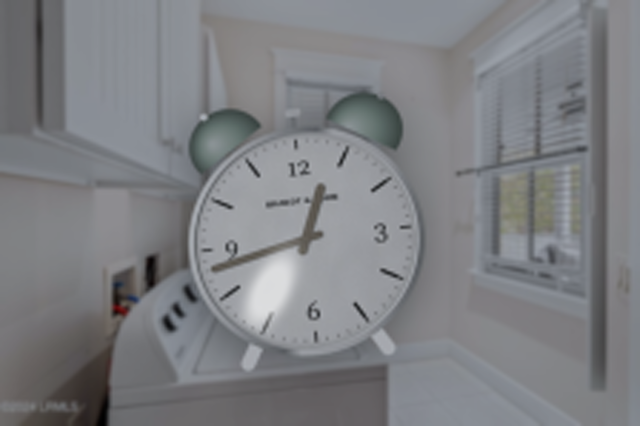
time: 12:43
